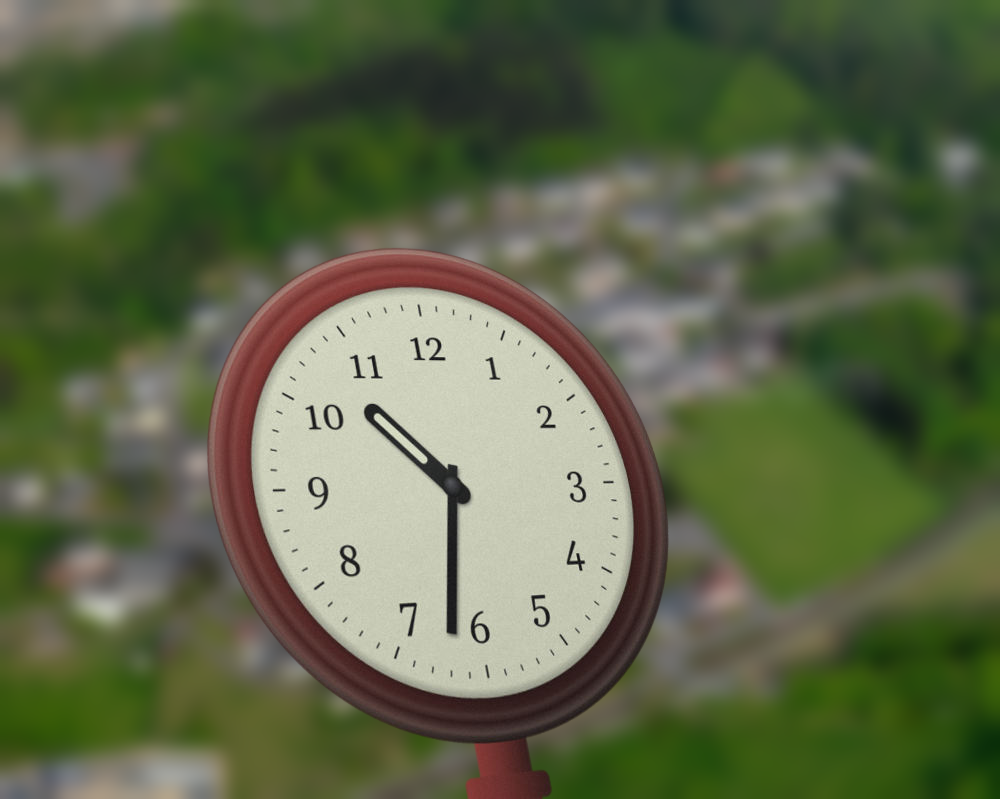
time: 10:32
